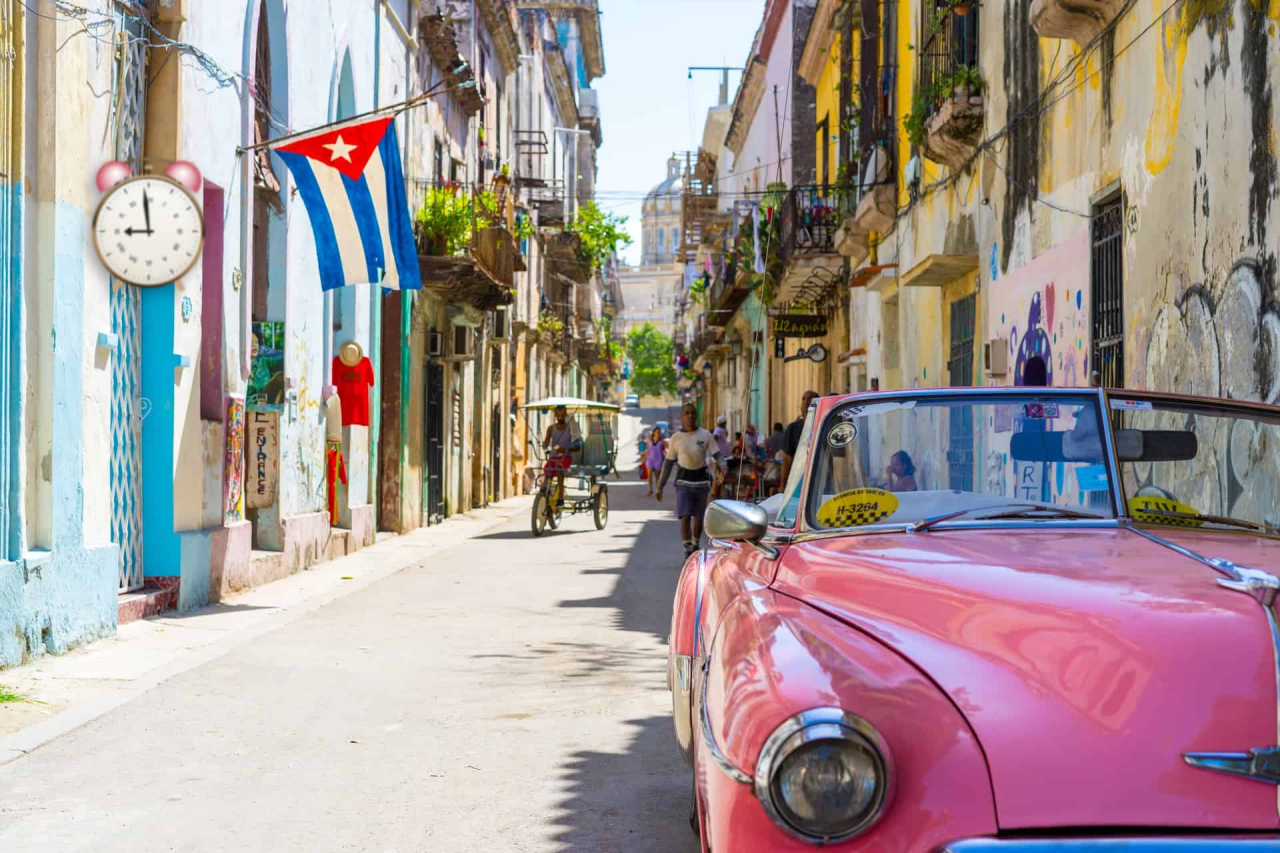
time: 8:59
